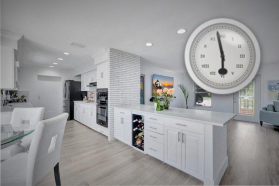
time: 5:58
